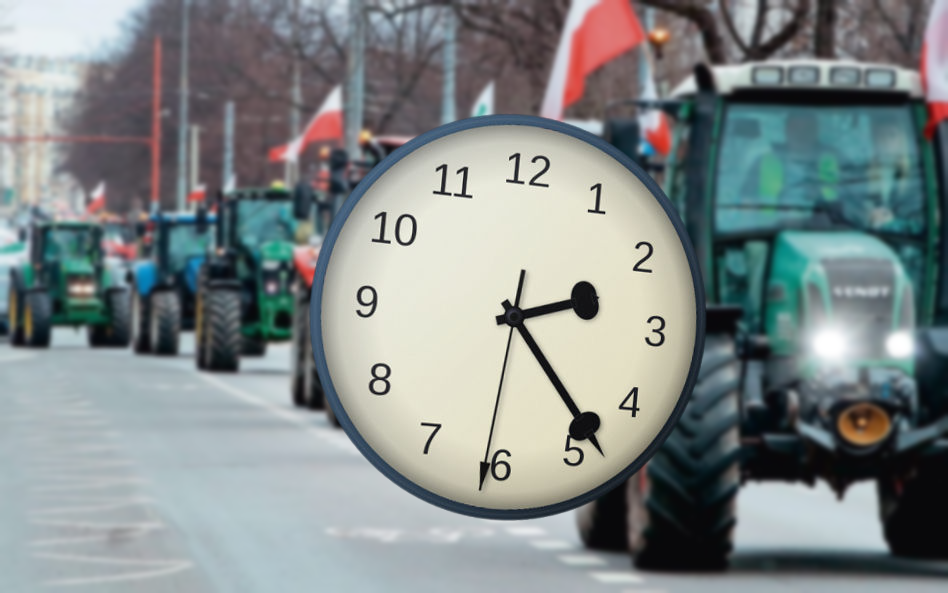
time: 2:23:31
